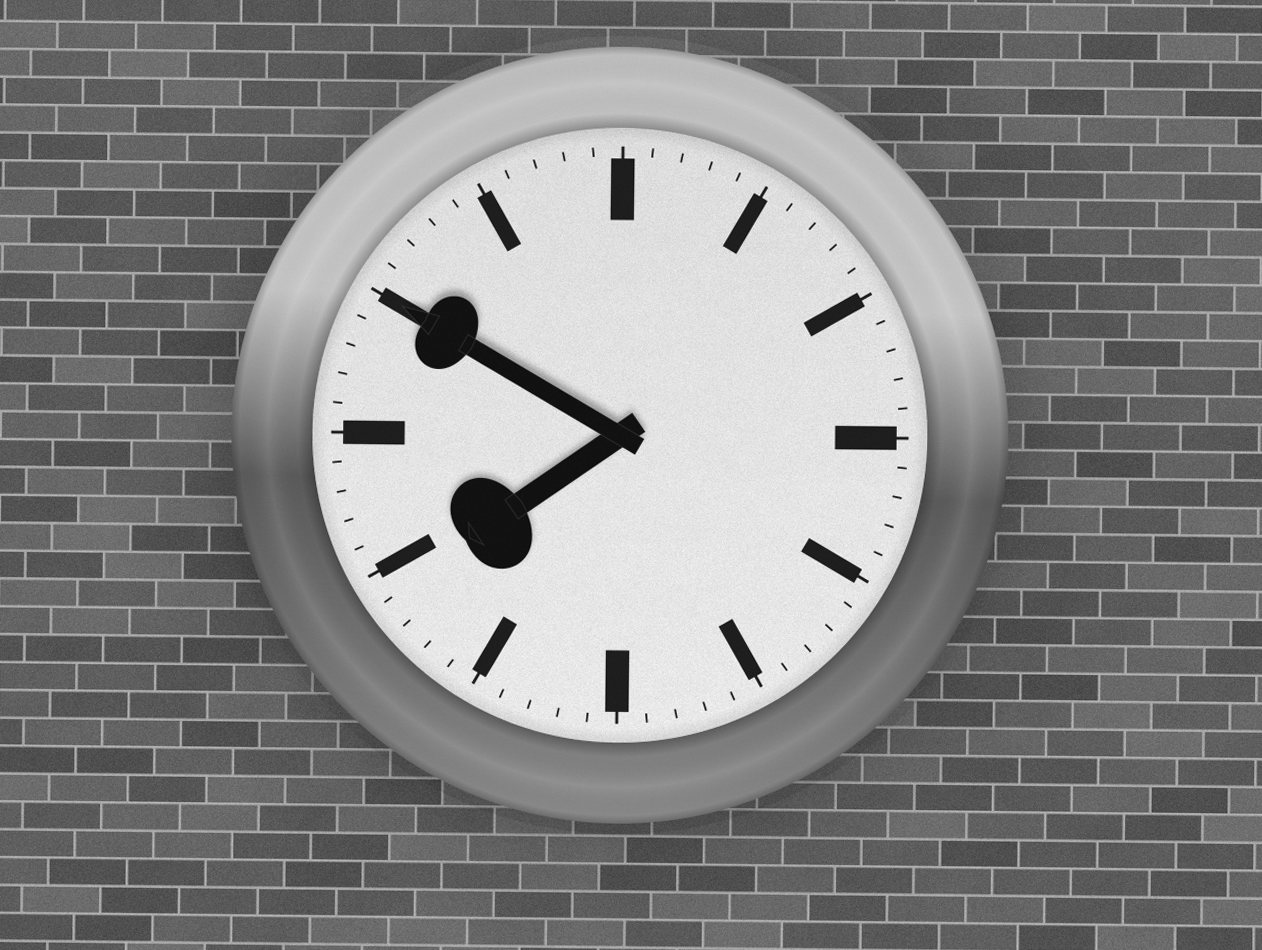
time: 7:50
